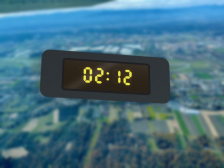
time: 2:12
